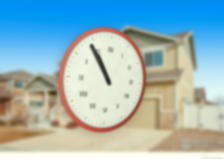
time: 10:54
